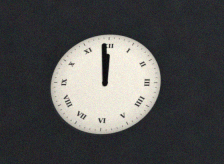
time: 11:59
